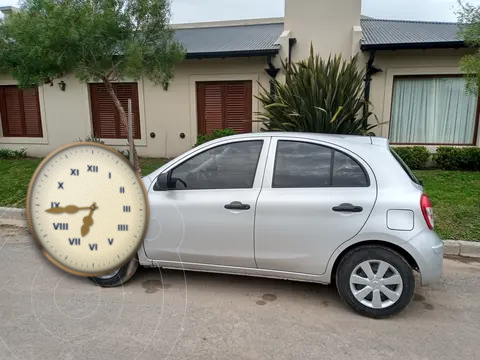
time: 6:44
